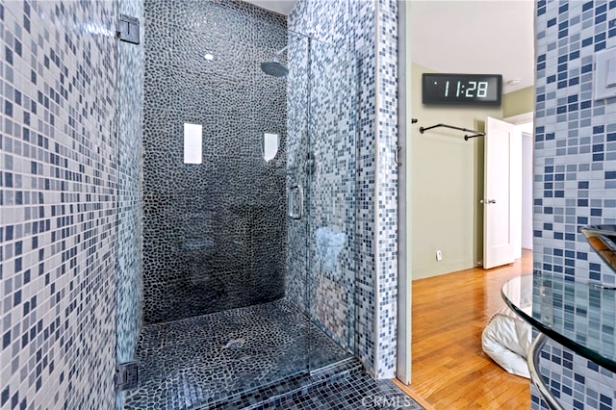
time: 11:28
